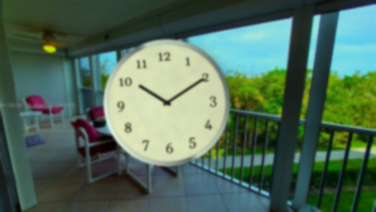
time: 10:10
